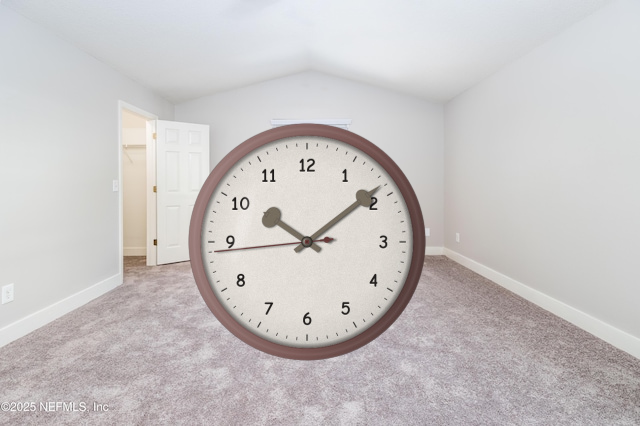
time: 10:08:44
